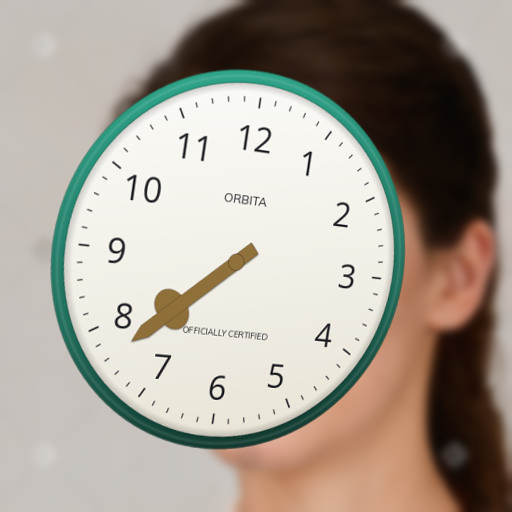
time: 7:38
